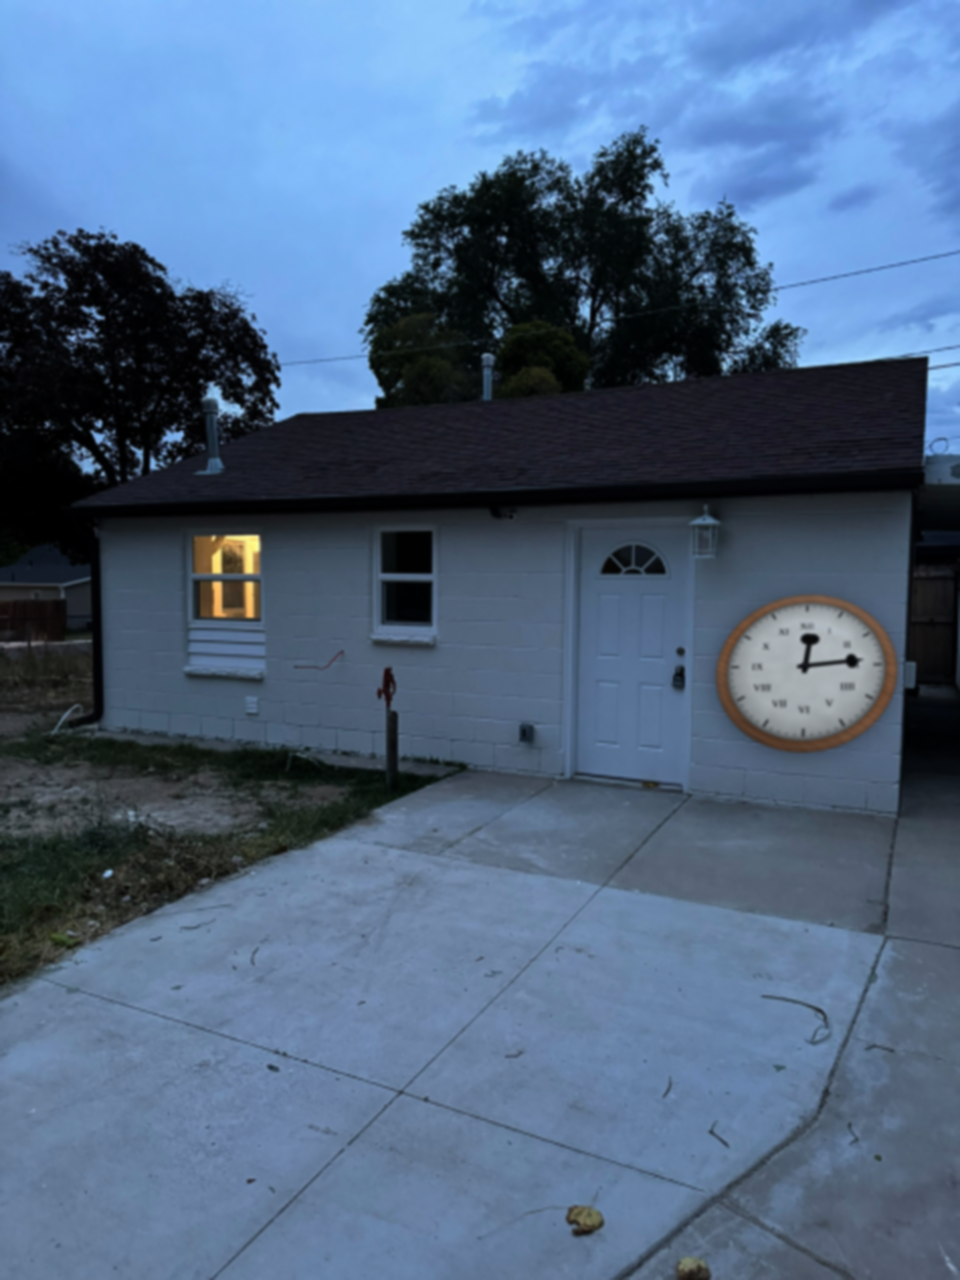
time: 12:14
